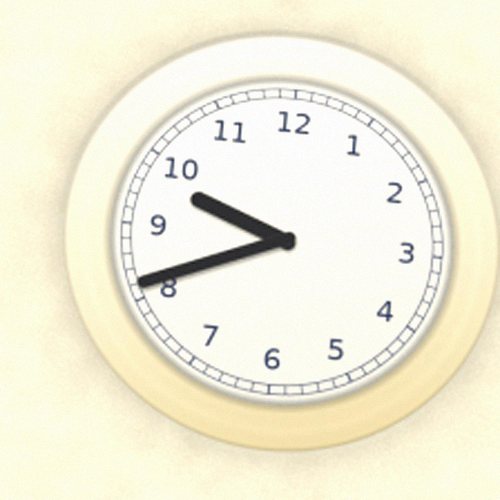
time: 9:41
